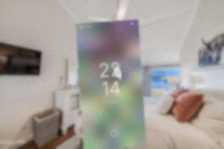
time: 22:14
